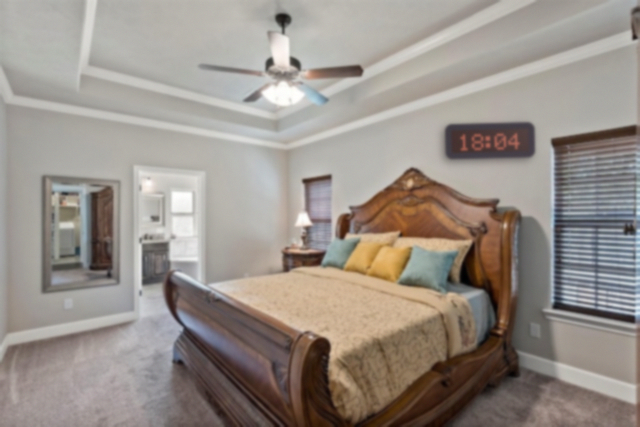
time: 18:04
